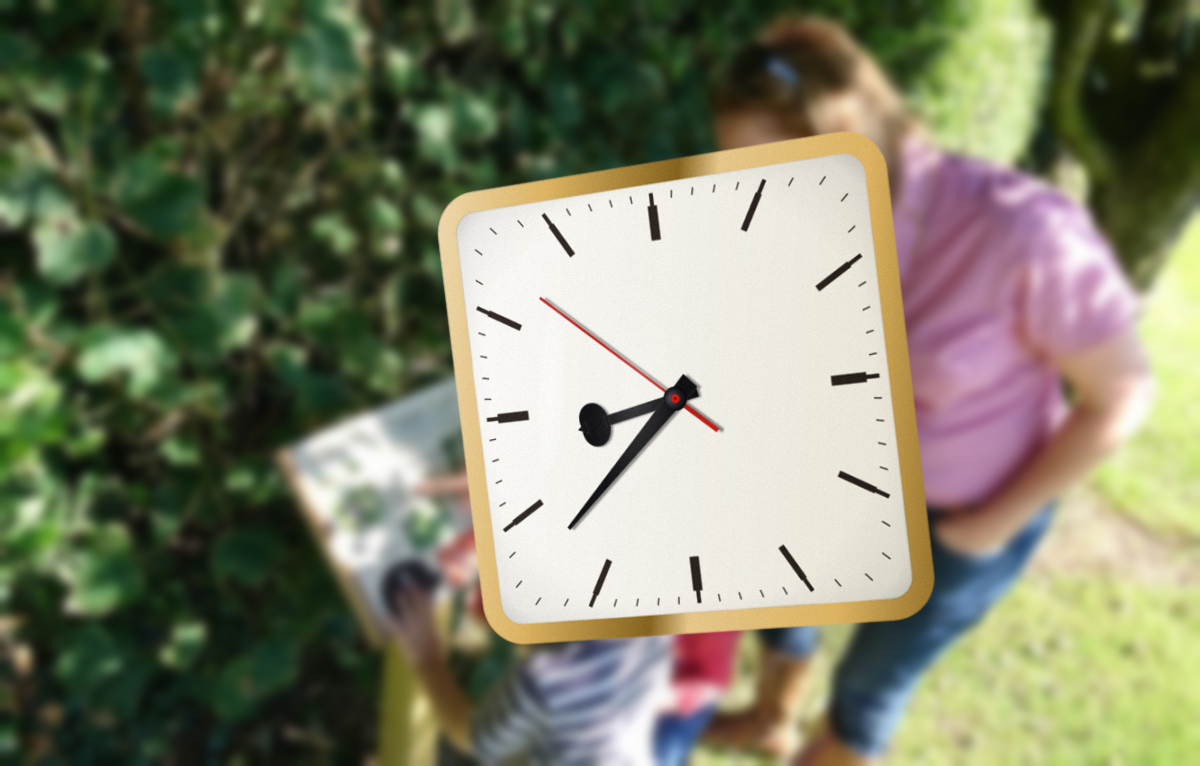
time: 8:37:52
